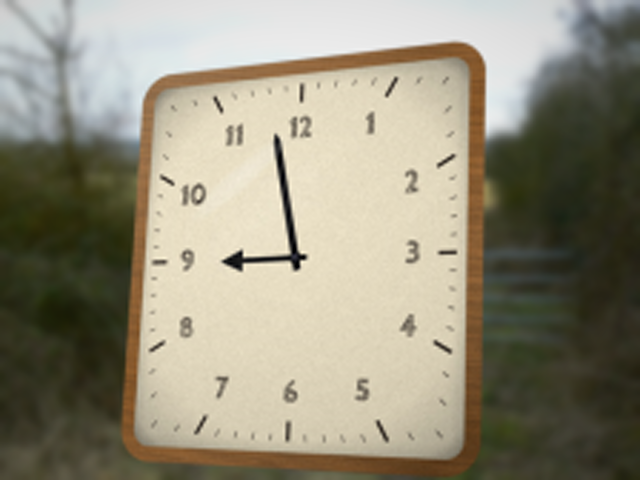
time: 8:58
